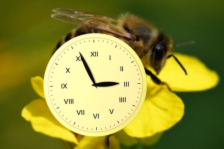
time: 2:56
